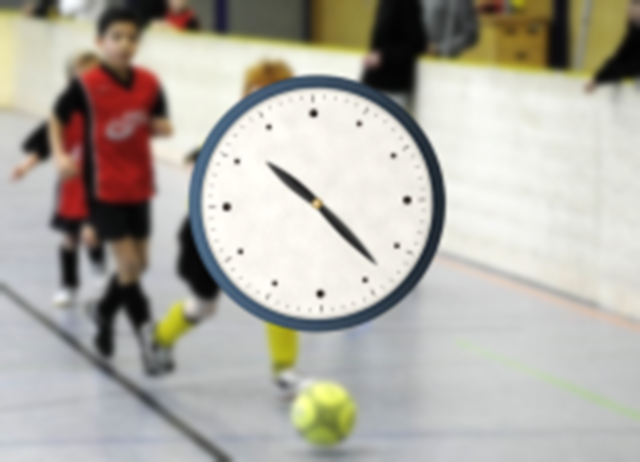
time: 10:23
